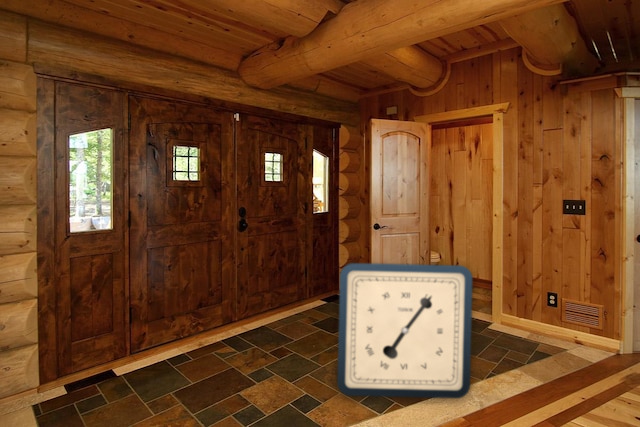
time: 7:06
